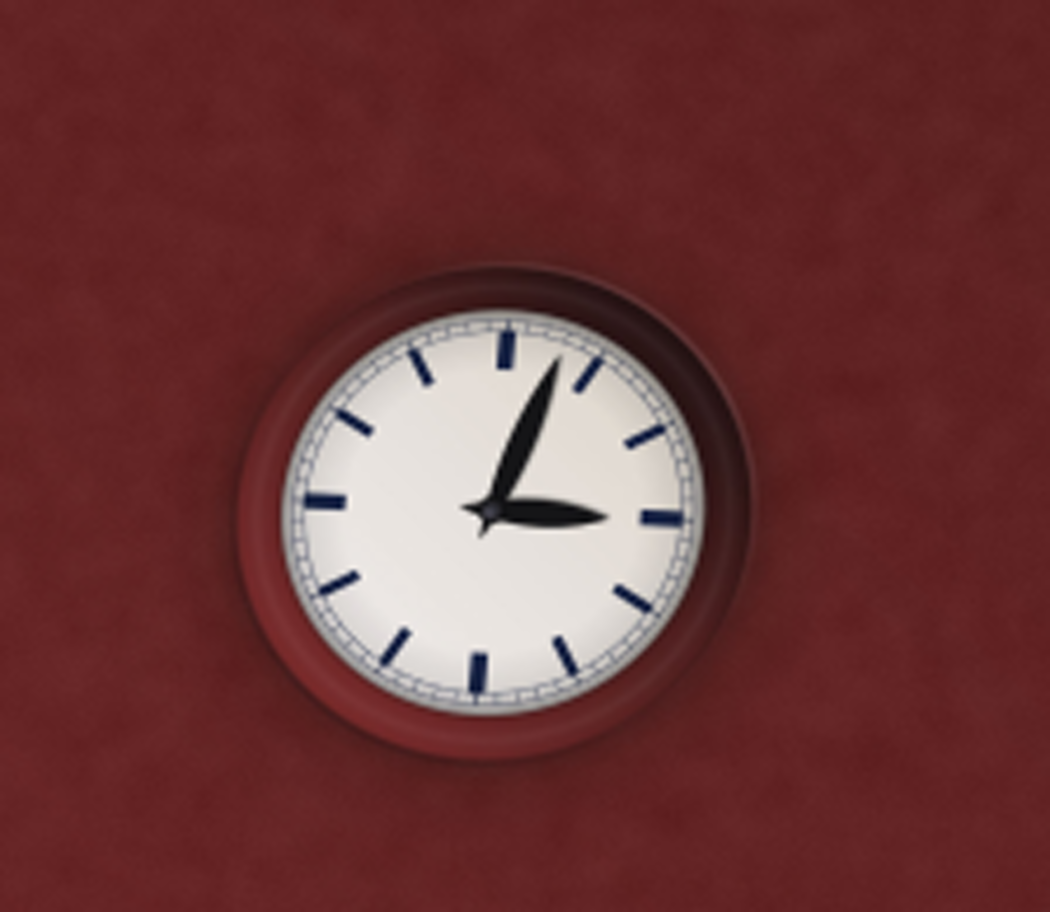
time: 3:03
